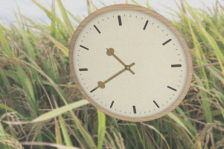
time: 10:40
